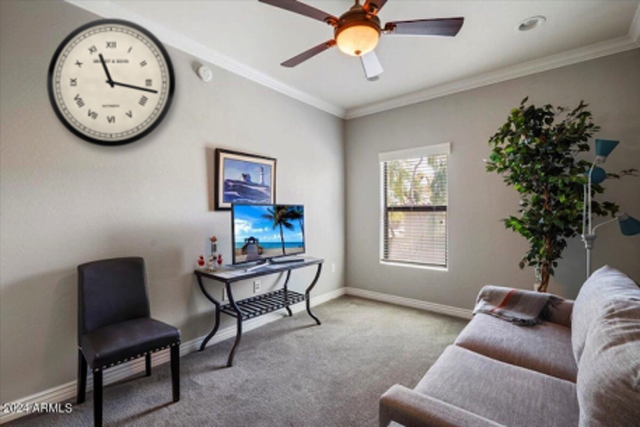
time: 11:17
